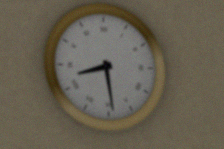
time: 8:29
